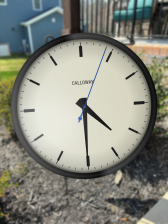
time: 4:30:04
